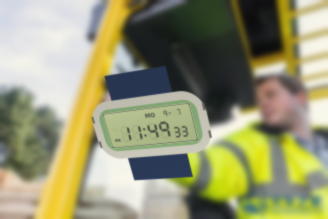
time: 11:49:33
